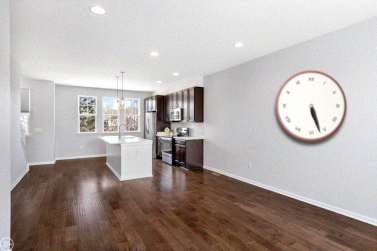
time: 5:27
